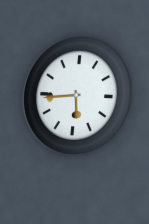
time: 5:44
